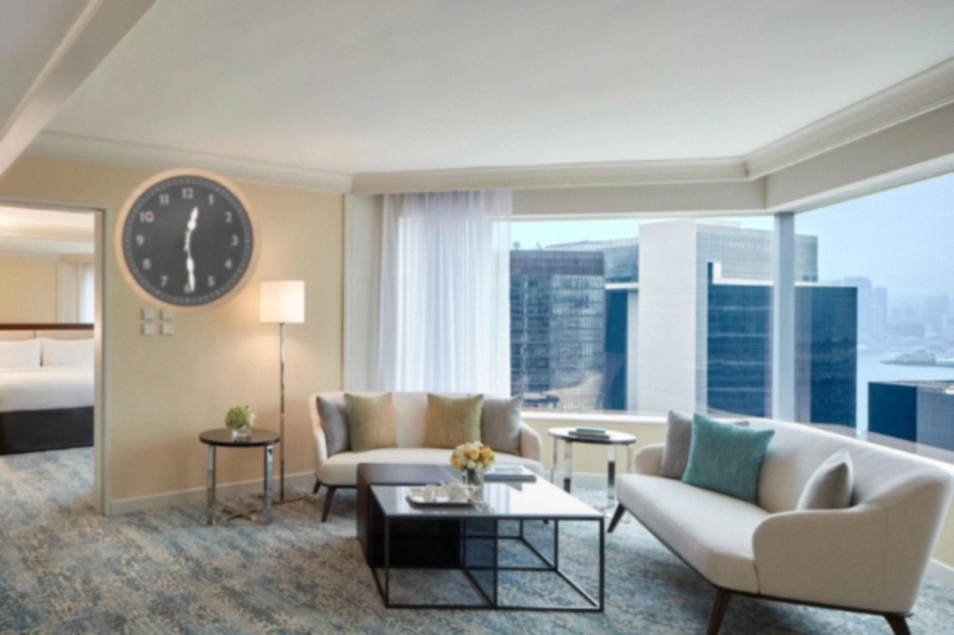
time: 12:29
